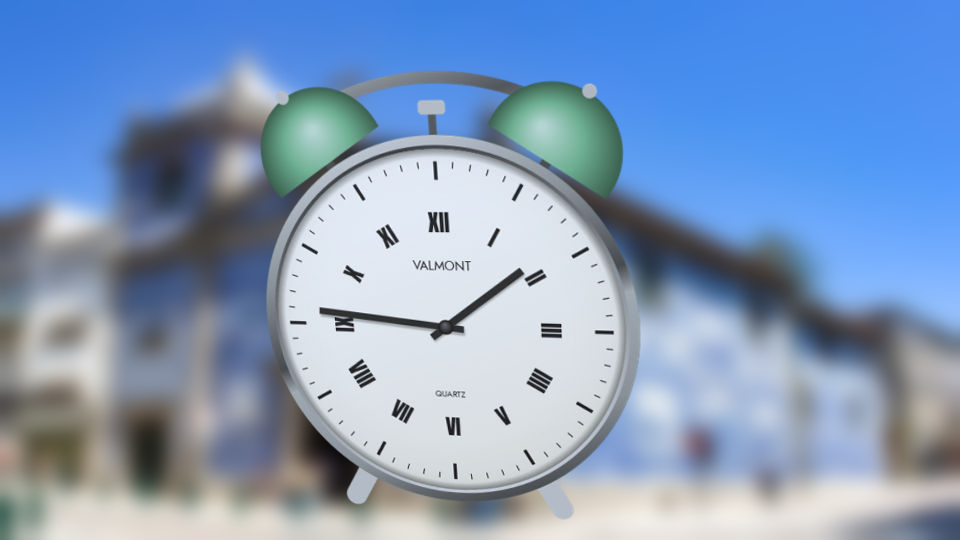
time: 1:46
